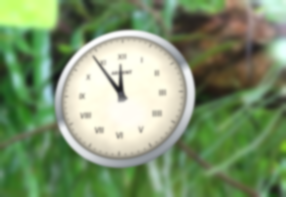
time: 11:54
